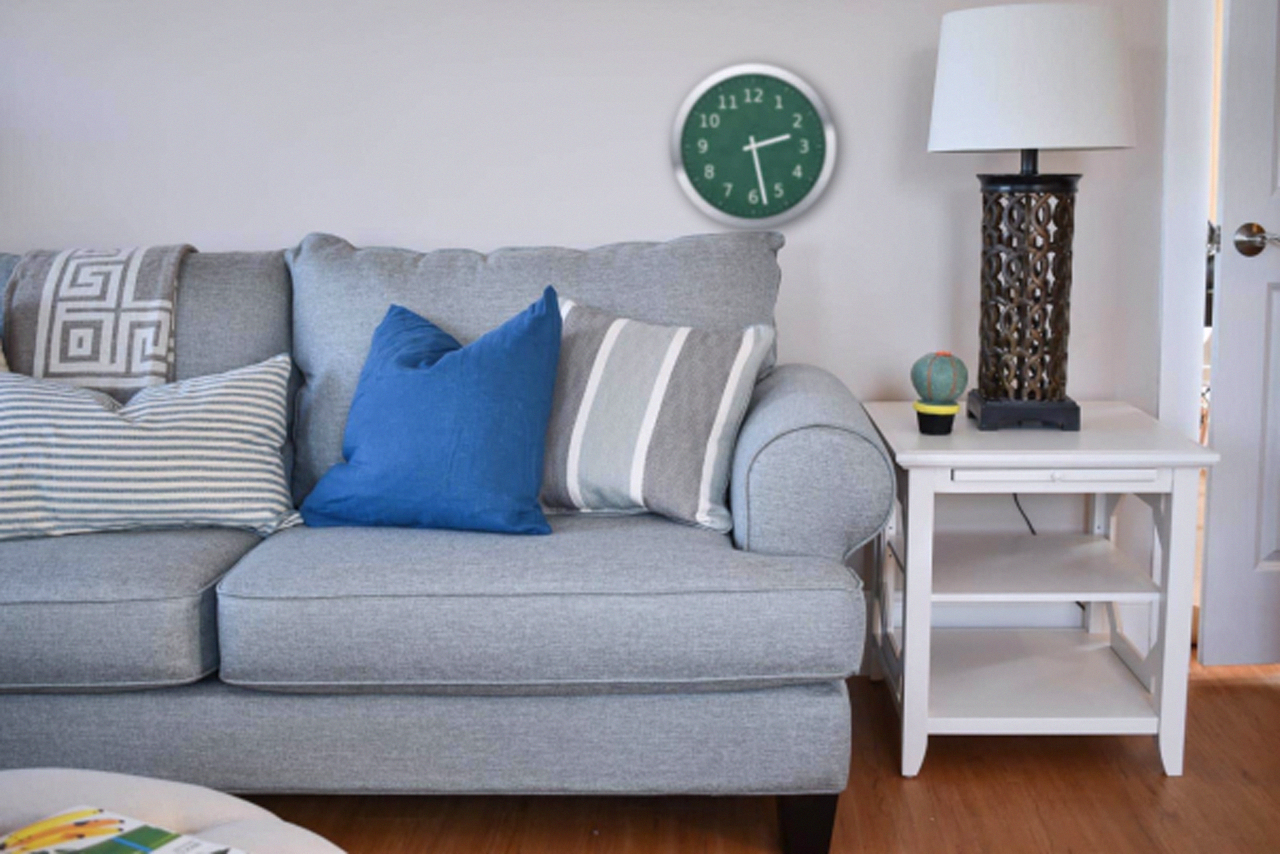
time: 2:28
